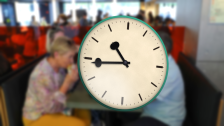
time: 10:44
